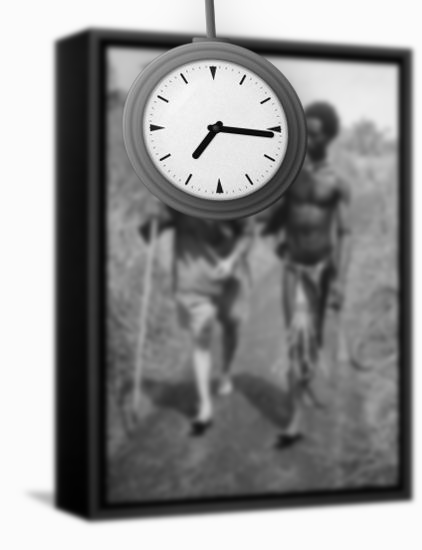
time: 7:16
